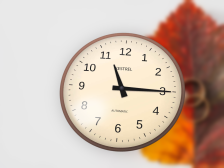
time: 11:15
